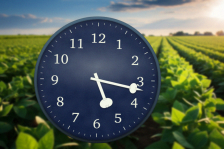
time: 5:17
